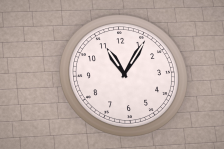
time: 11:06
